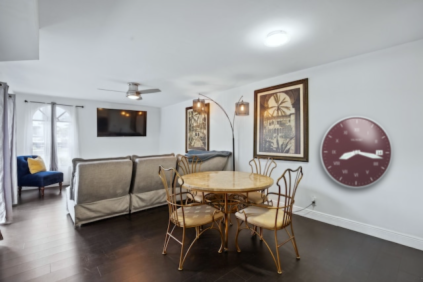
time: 8:17
